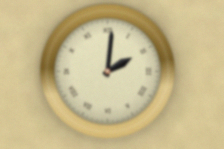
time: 2:01
